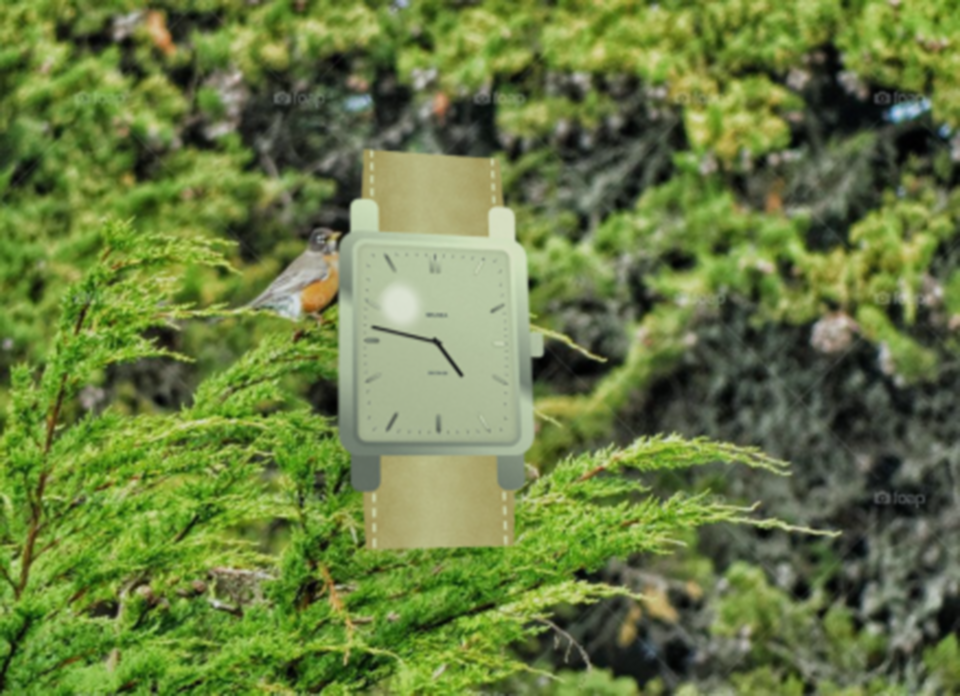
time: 4:47
